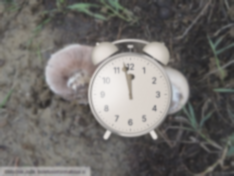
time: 11:58
